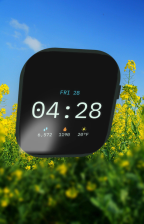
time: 4:28
